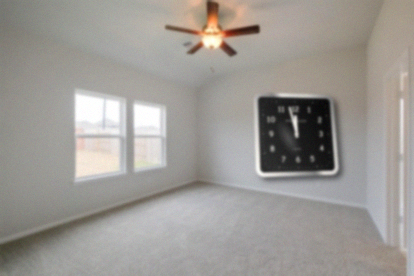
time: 11:58
